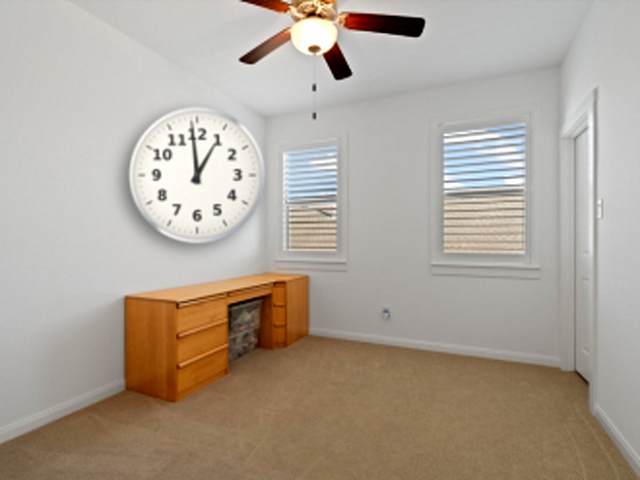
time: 12:59
